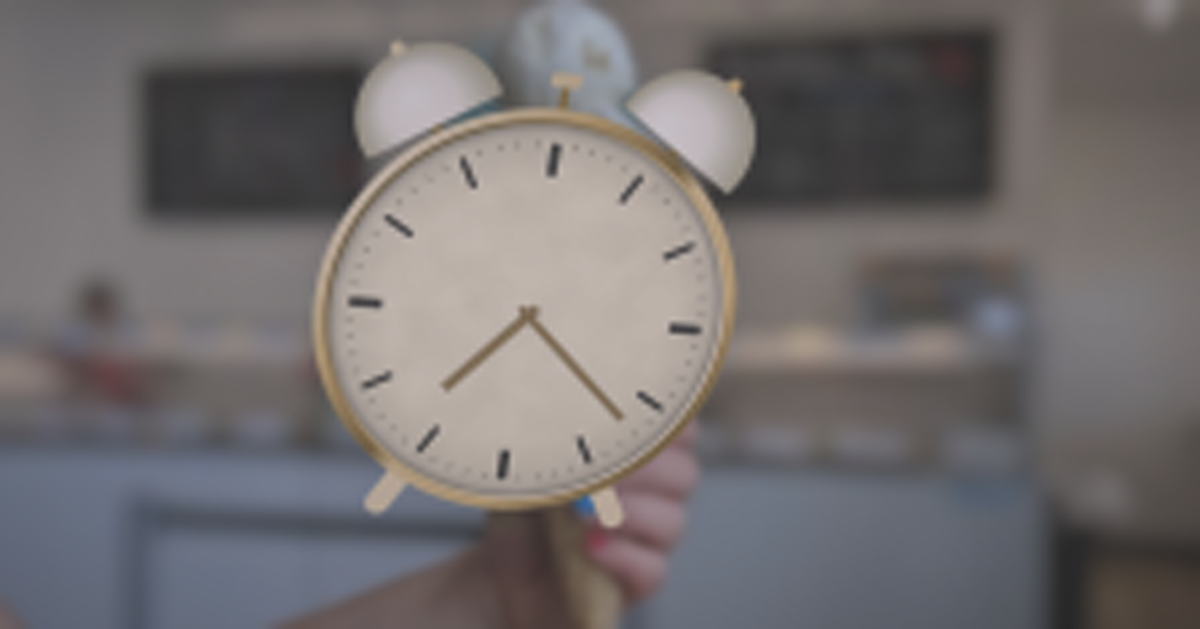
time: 7:22
